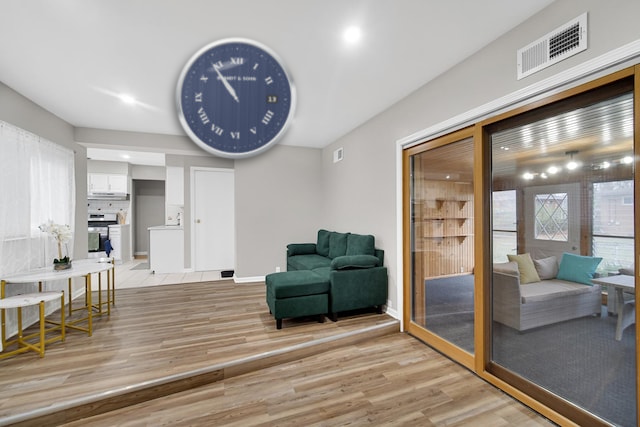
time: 10:54
